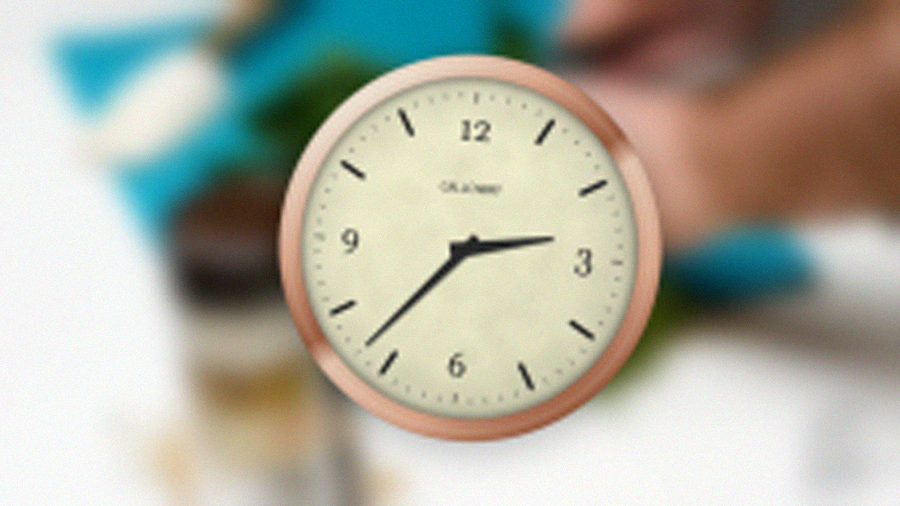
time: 2:37
